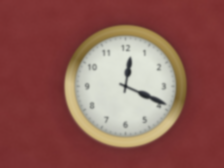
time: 12:19
